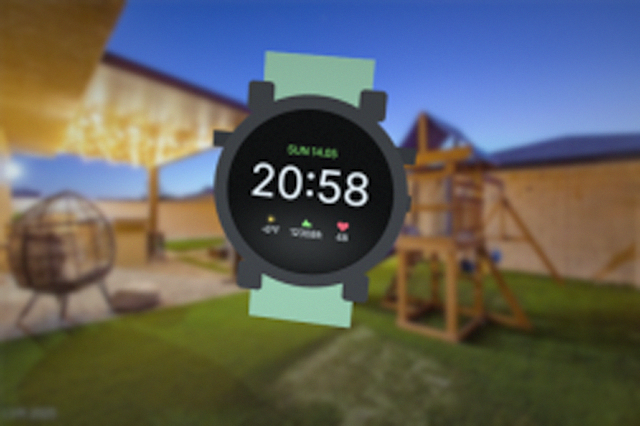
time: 20:58
